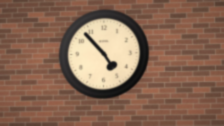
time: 4:53
